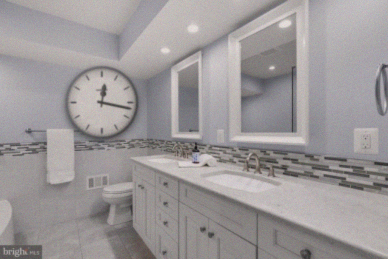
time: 12:17
